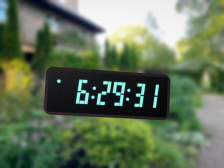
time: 6:29:31
